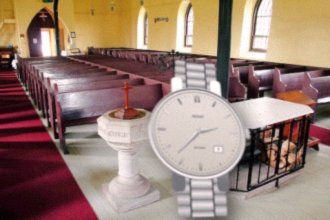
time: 2:37
